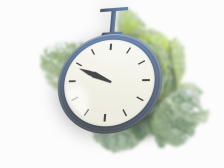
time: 9:49
